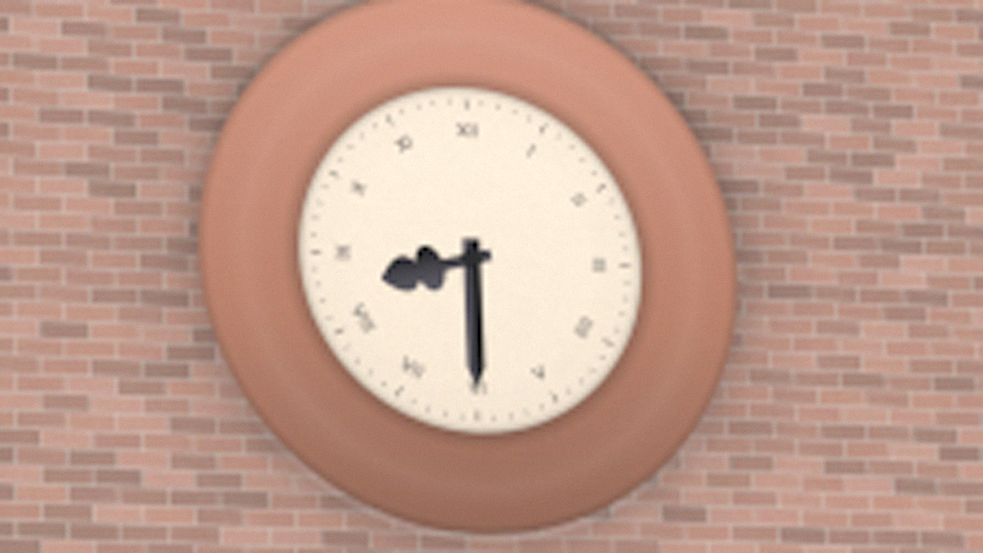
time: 8:30
